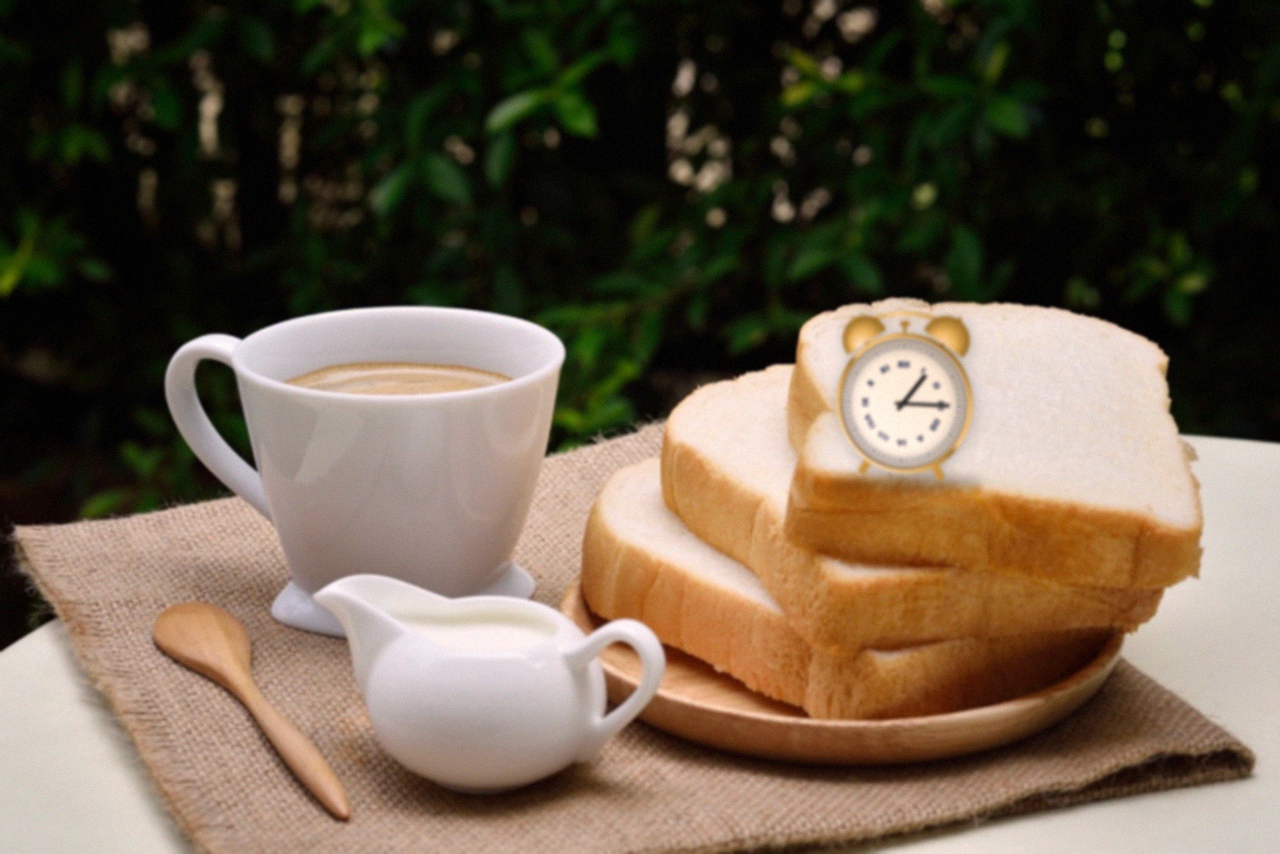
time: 1:15
